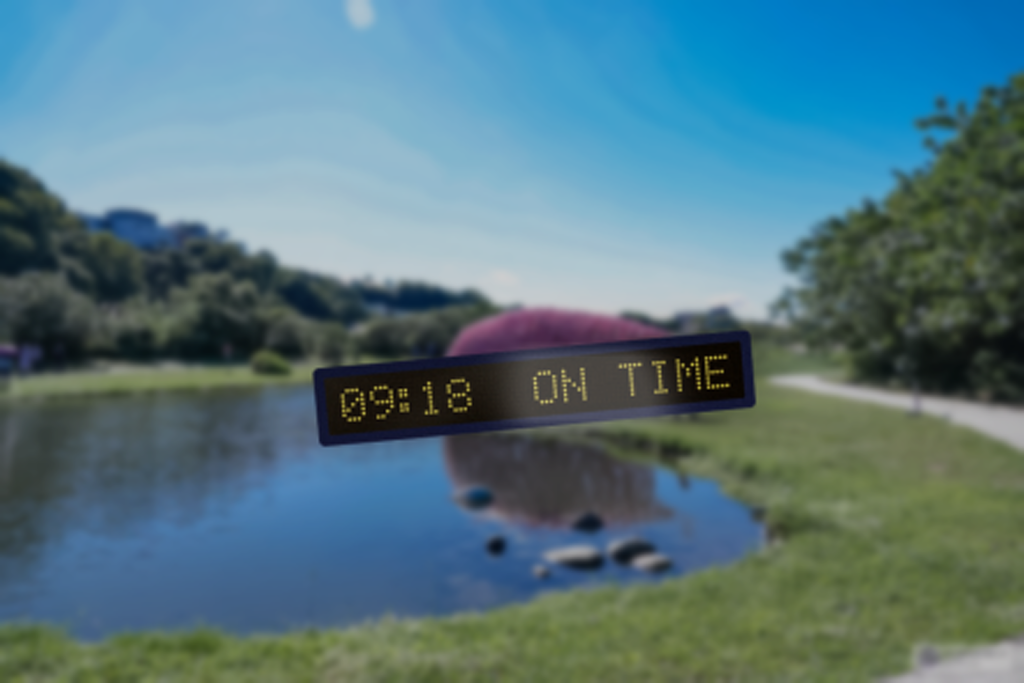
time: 9:18
